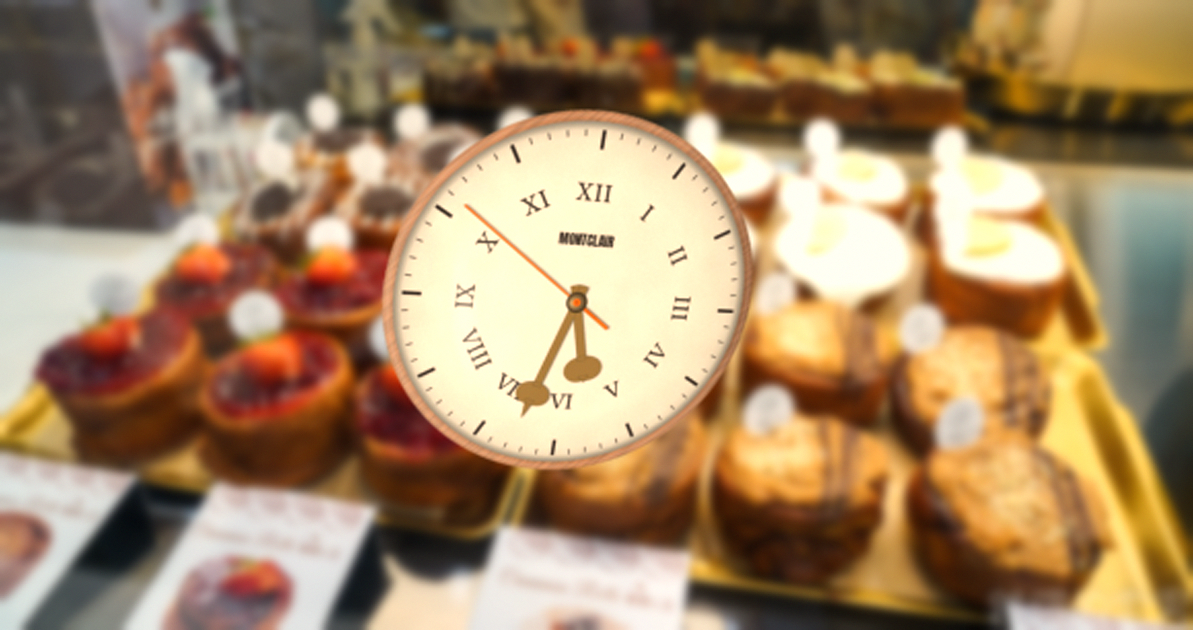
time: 5:32:51
